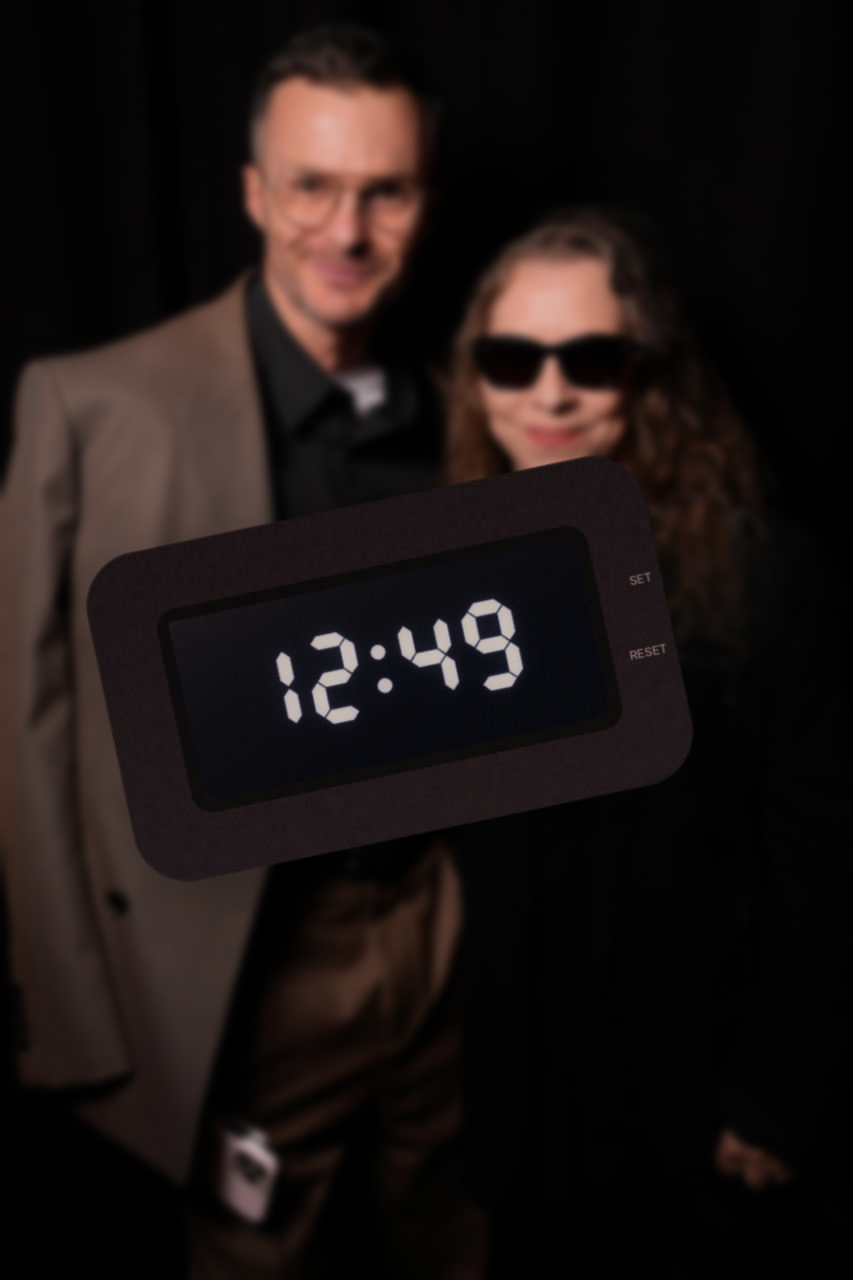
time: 12:49
